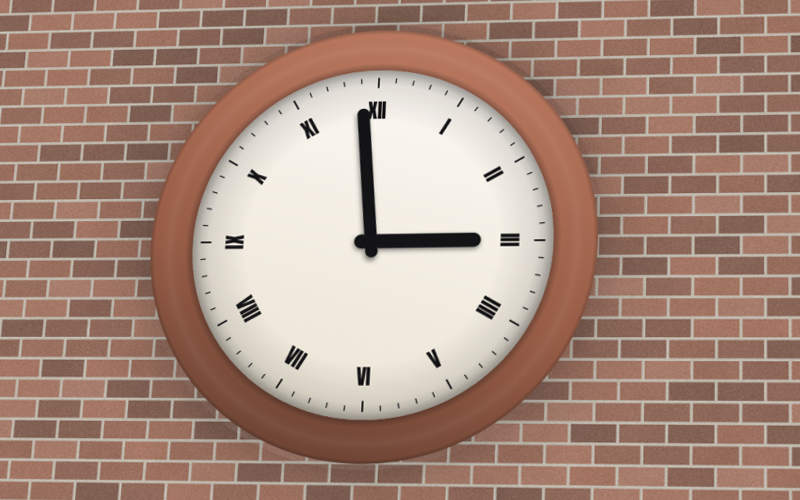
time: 2:59
